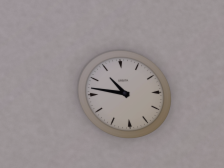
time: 10:47
